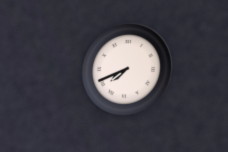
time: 7:41
